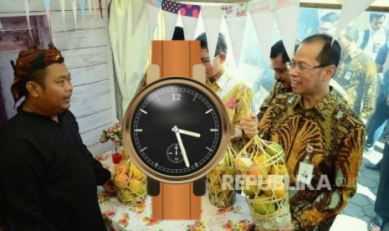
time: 3:27
